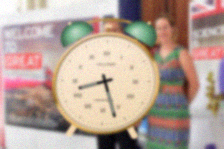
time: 8:27
